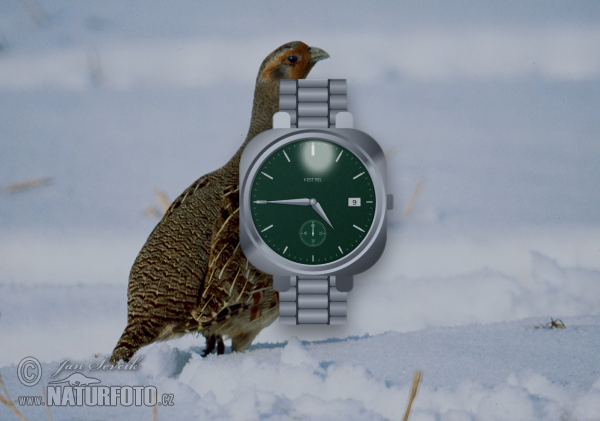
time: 4:45
